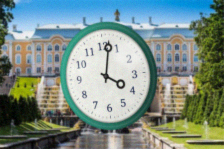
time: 4:02
